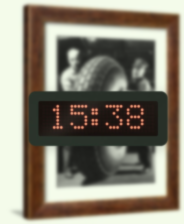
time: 15:38
